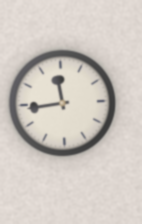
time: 11:44
